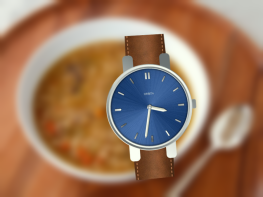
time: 3:32
